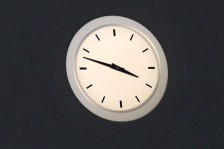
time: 3:48
